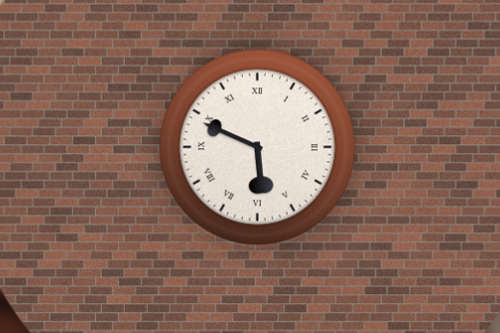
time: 5:49
